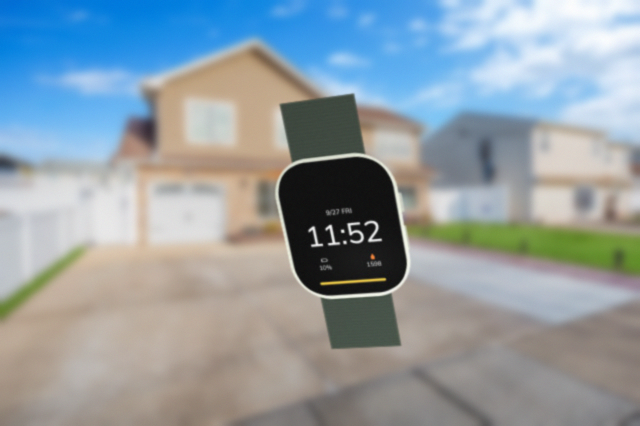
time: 11:52
